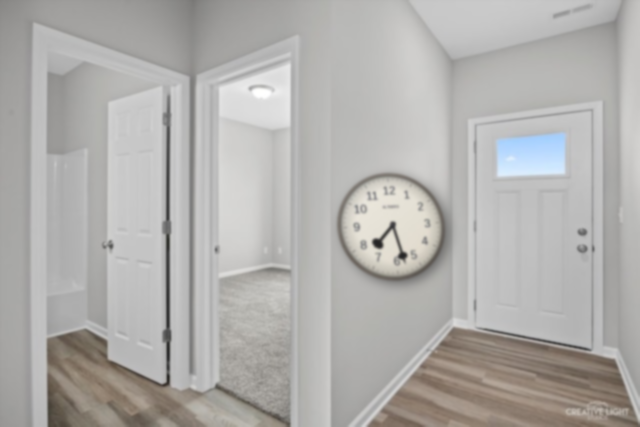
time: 7:28
